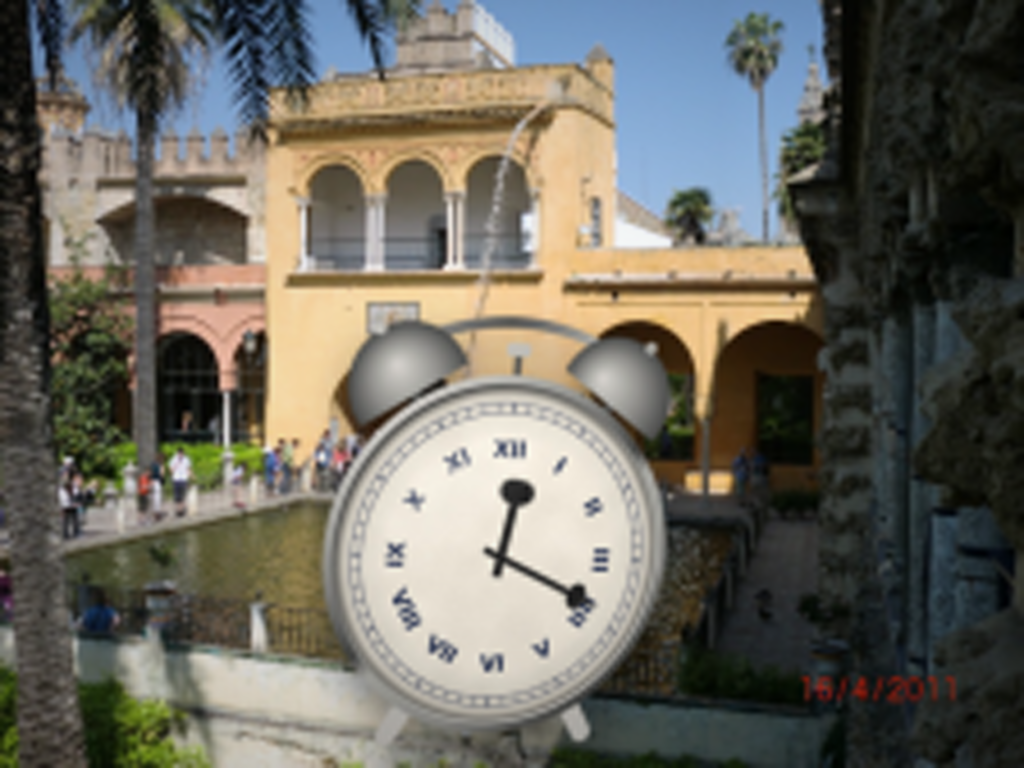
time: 12:19
